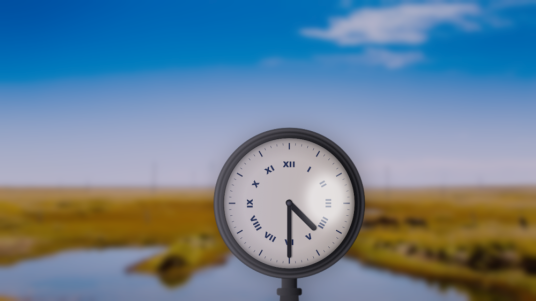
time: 4:30
